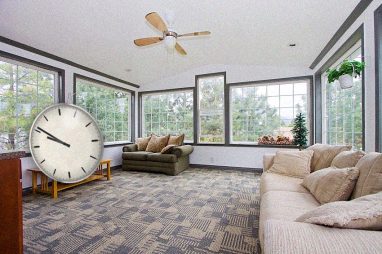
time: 9:51
